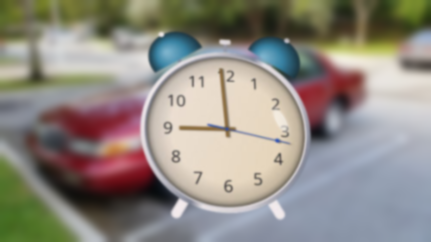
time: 8:59:17
